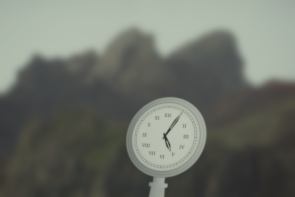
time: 5:05
